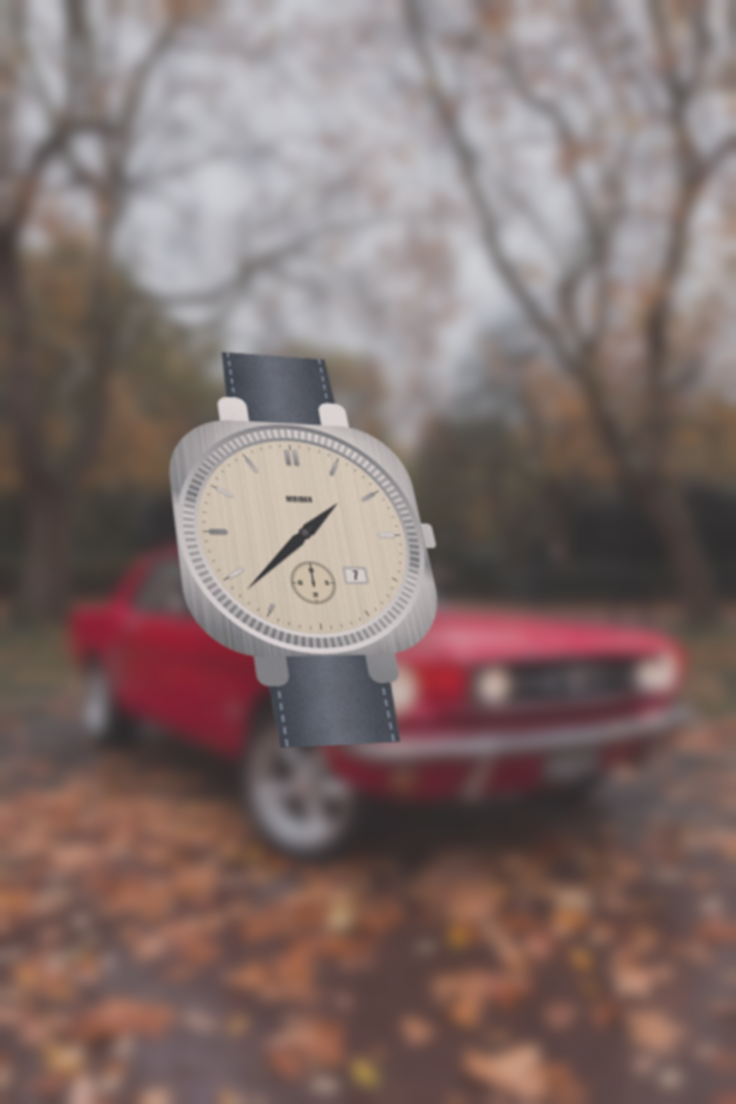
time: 1:38
